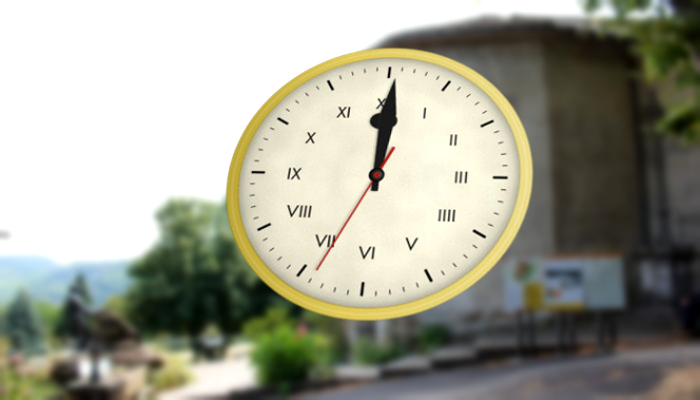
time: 12:00:34
